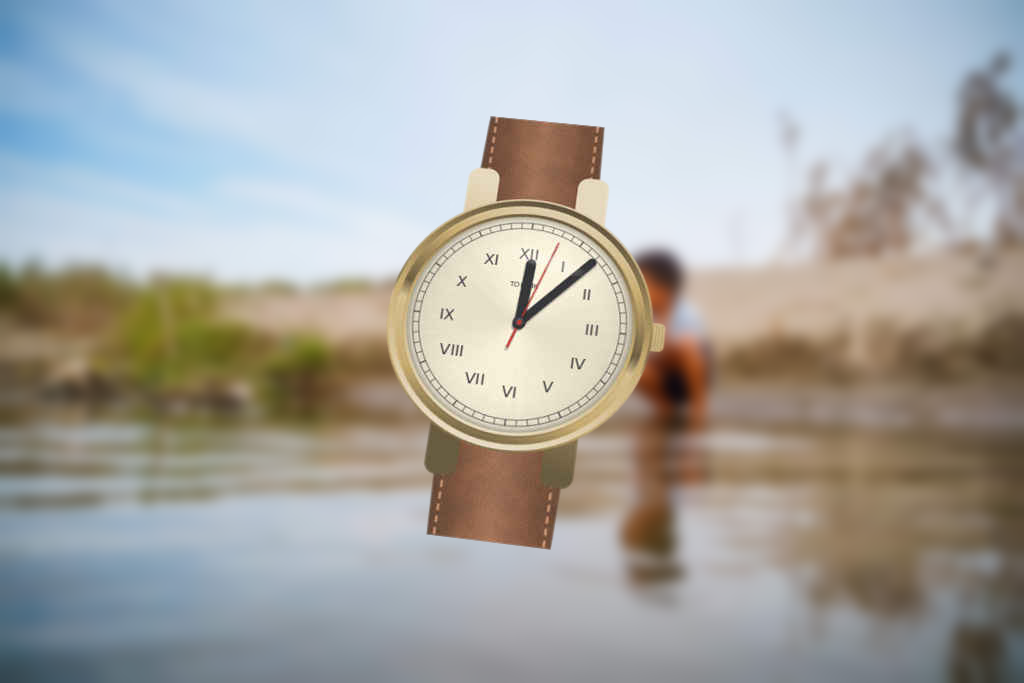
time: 12:07:03
